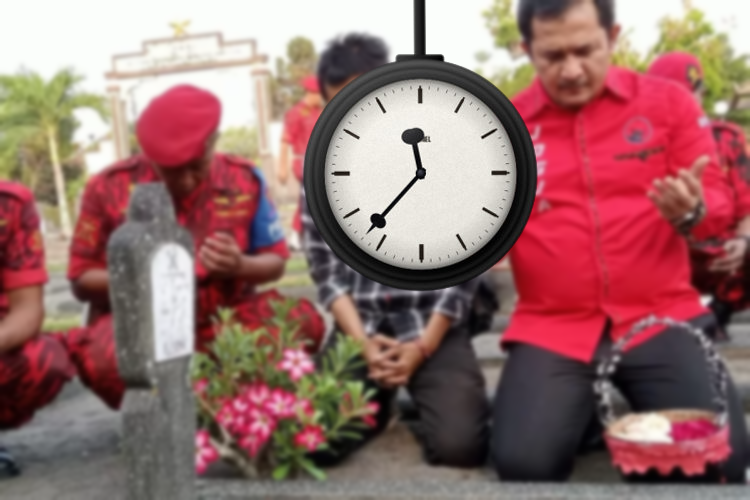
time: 11:37
